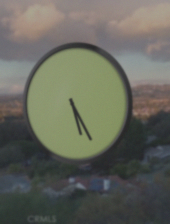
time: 5:25
